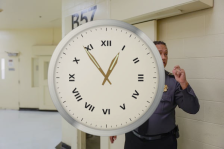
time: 12:54
